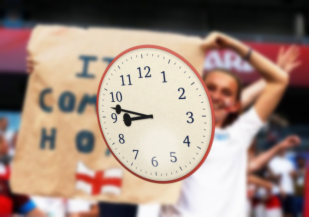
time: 8:47
